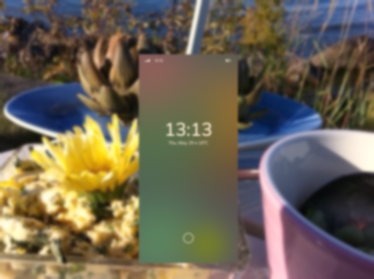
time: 13:13
